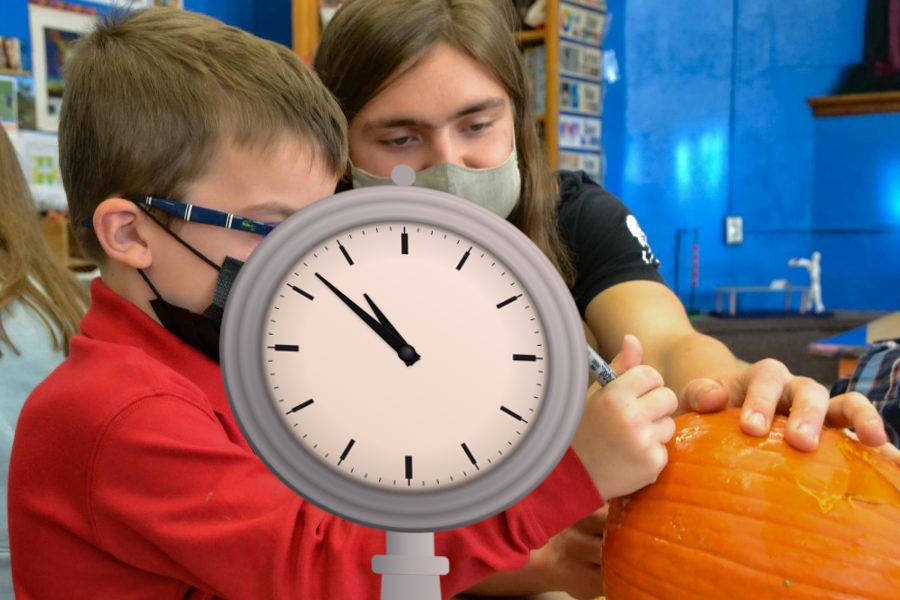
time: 10:52
